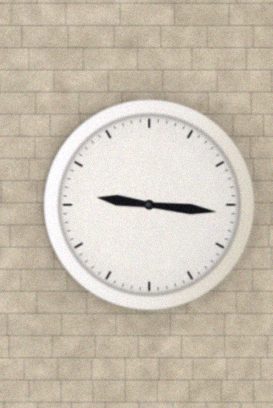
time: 9:16
